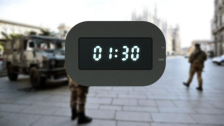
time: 1:30
